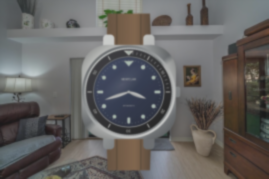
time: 3:42
